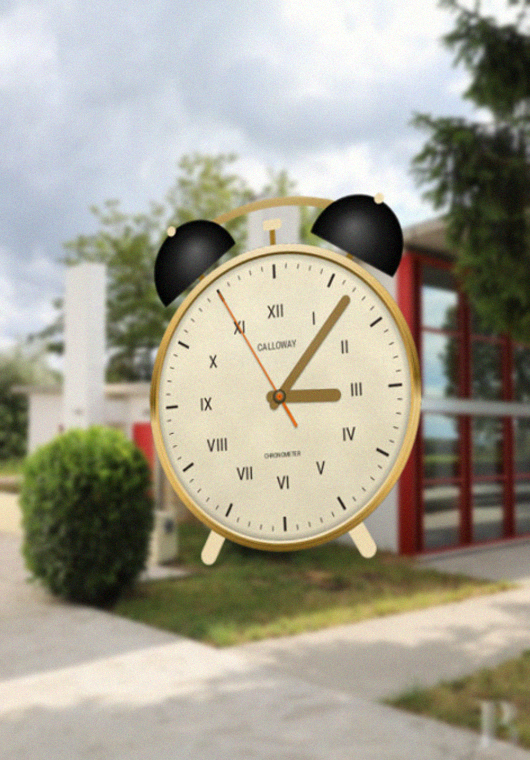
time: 3:06:55
